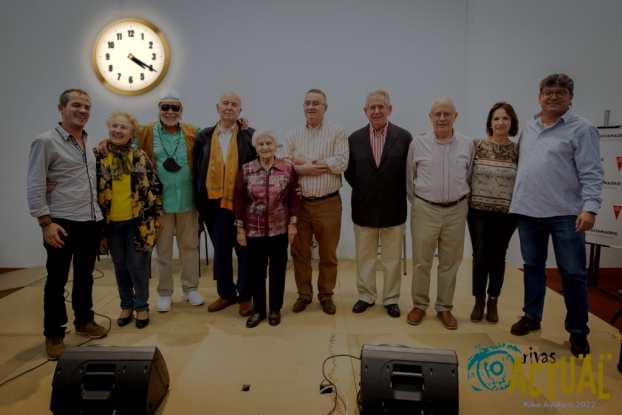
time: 4:20
